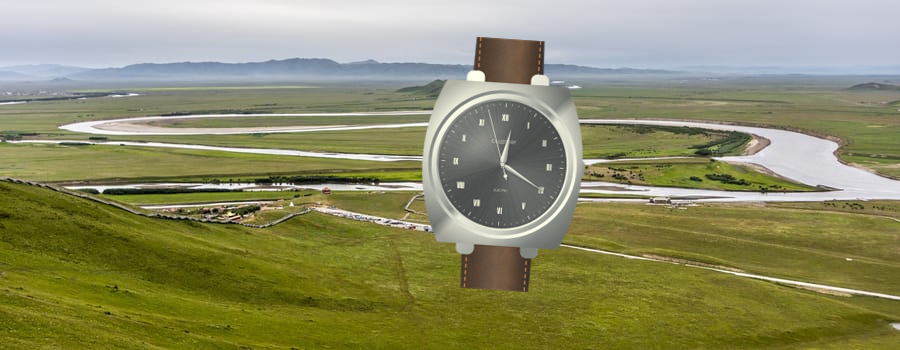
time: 12:19:57
